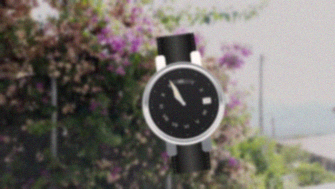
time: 10:56
